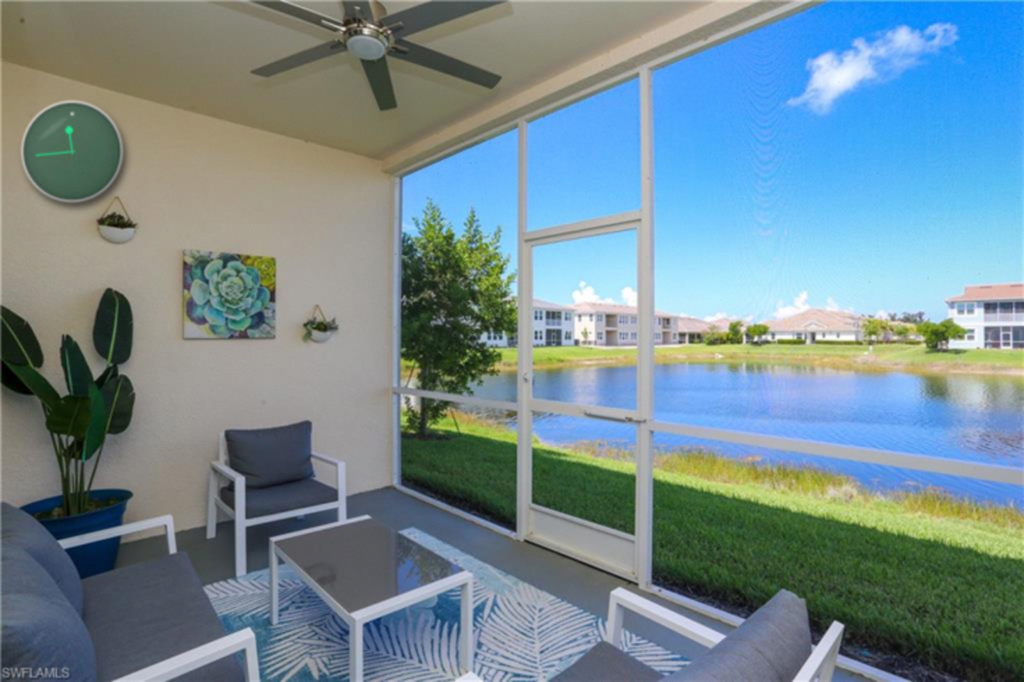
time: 11:44
